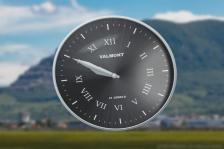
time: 9:50
